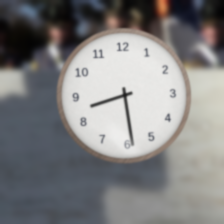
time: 8:29
